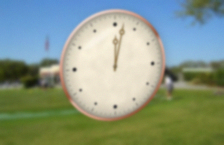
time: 12:02
